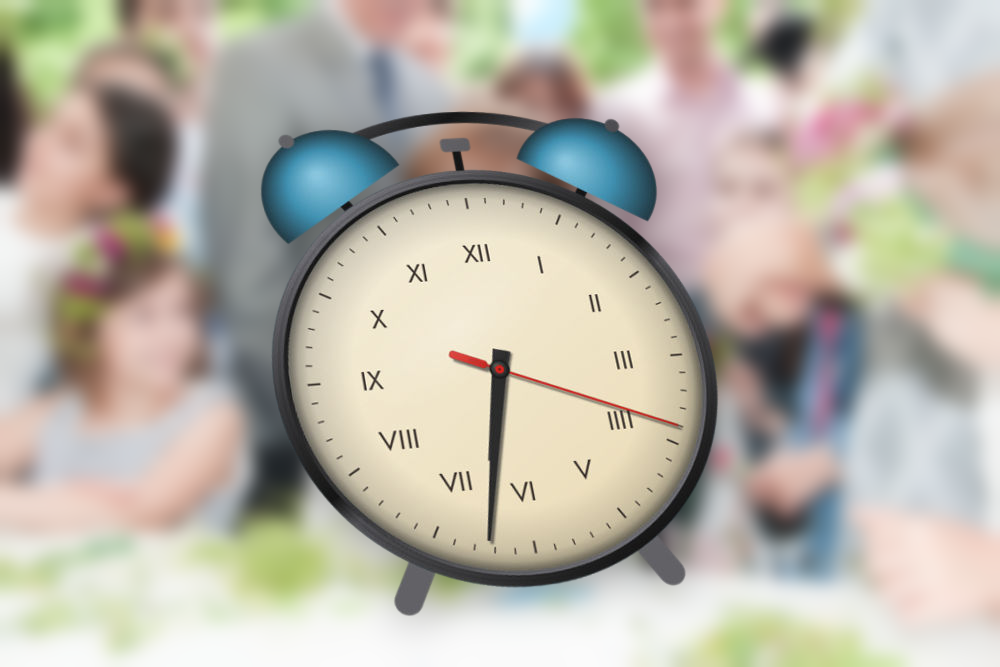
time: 6:32:19
